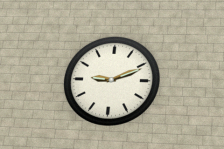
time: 9:11
